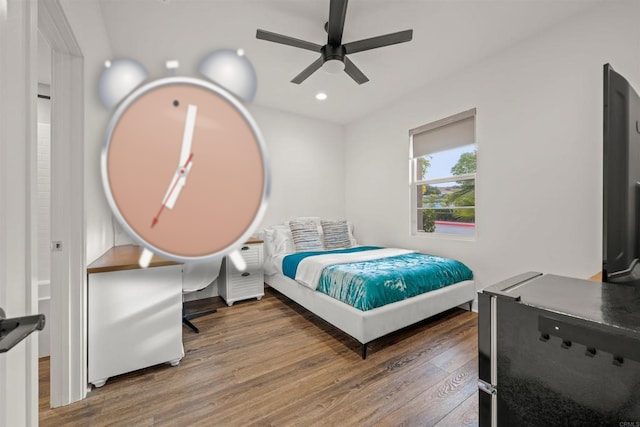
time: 7:02:36
